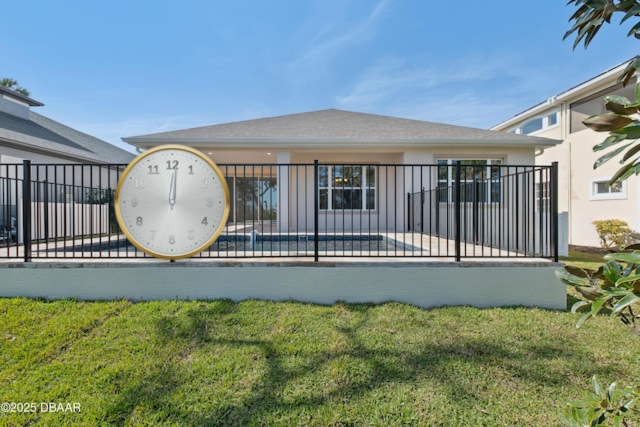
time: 12:01
